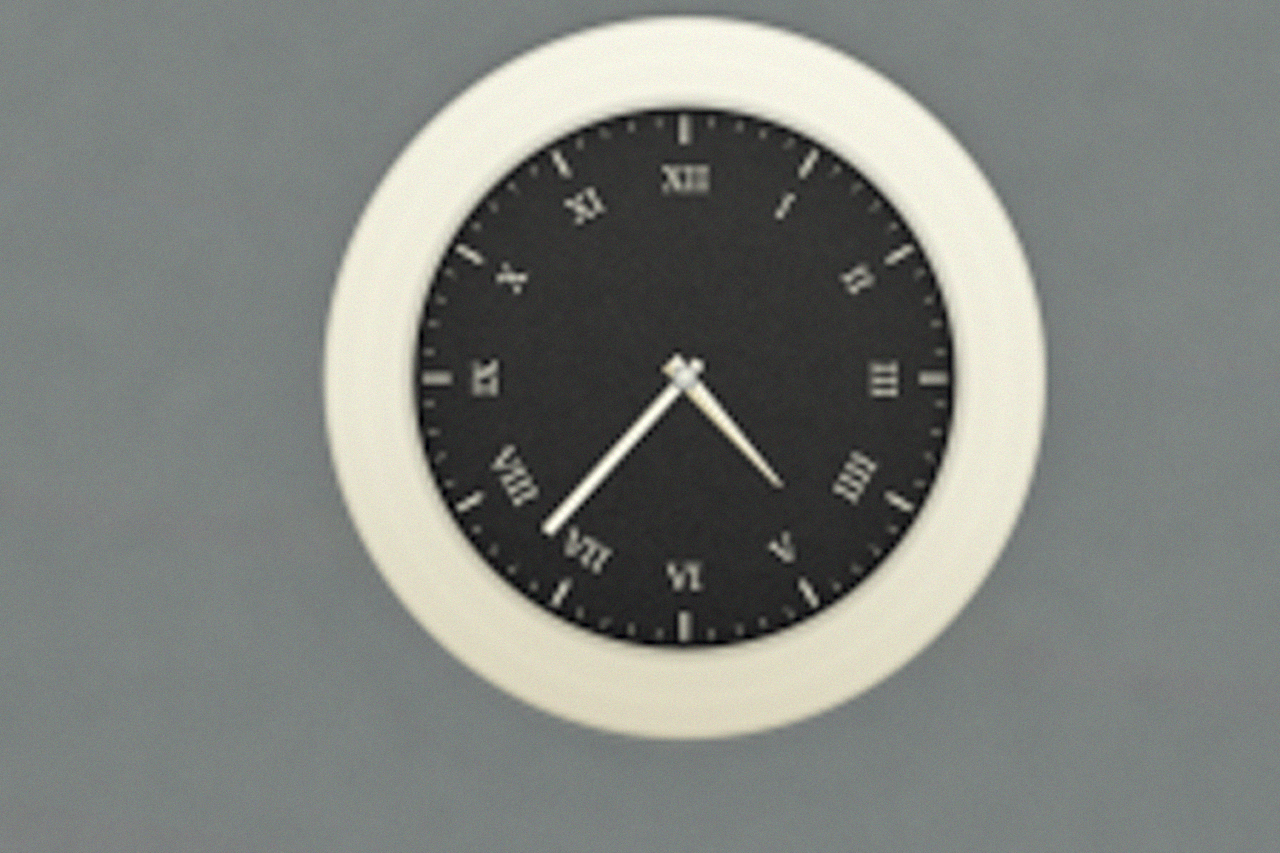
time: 4:37
